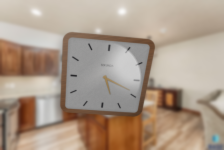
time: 5:19
